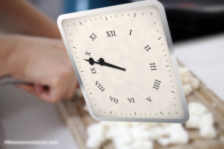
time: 9:48
